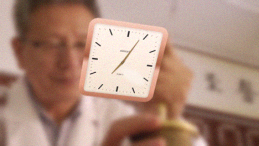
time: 7:04
